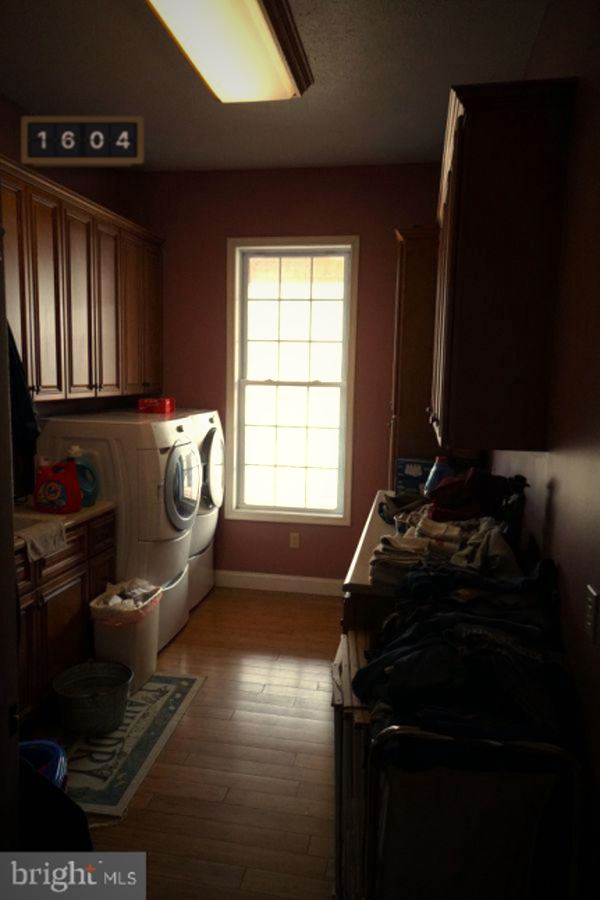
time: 16:04
